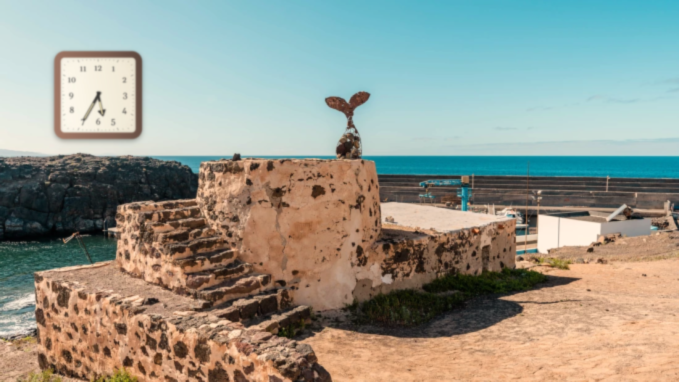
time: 5:35
